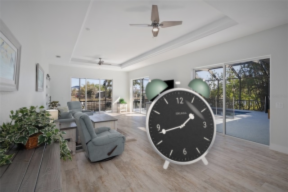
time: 1:43
